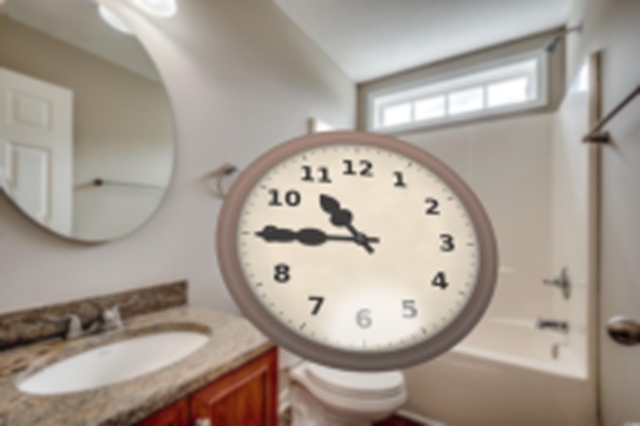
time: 10:45
